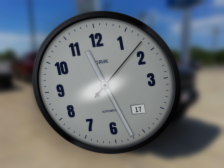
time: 11:27:08
